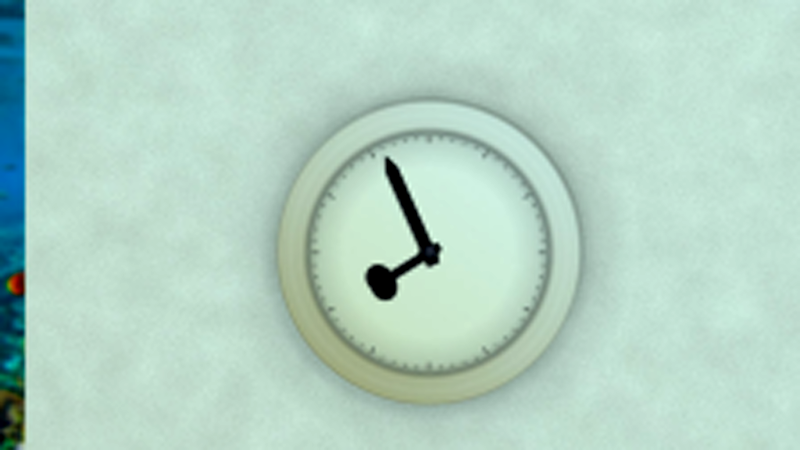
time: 7:56
